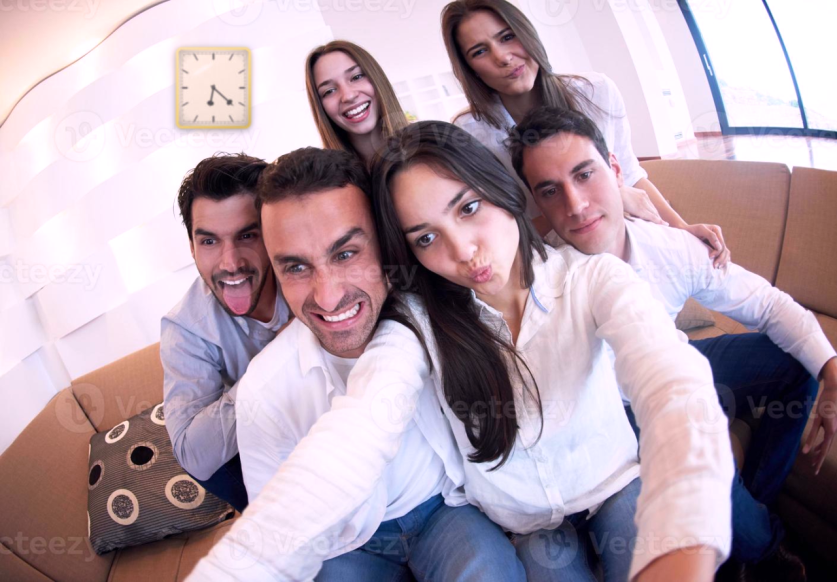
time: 6:22
